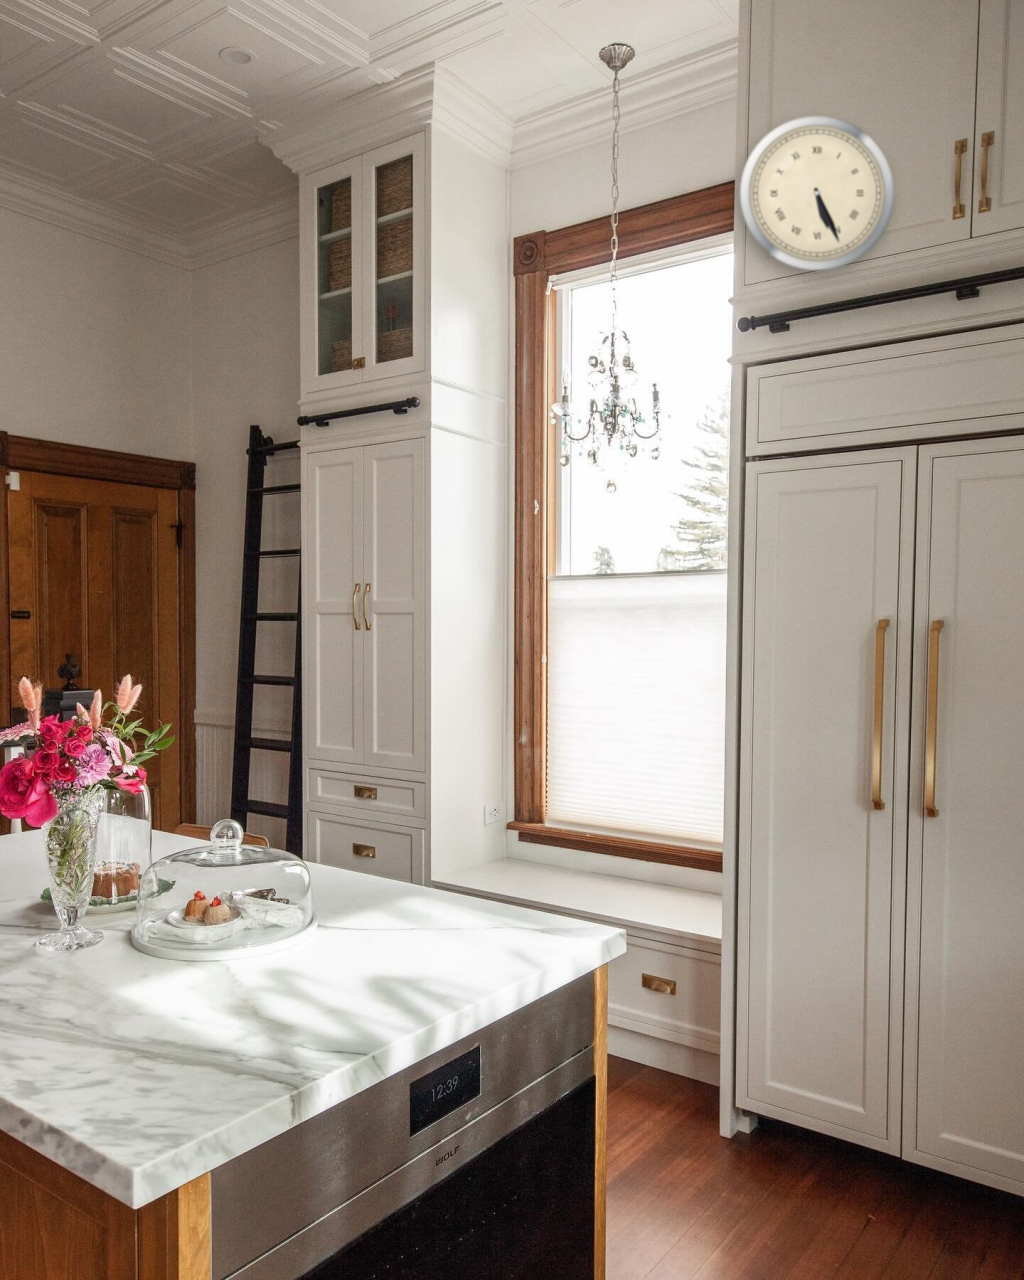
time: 5:26
